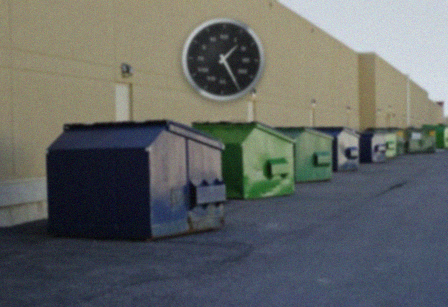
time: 1:25
